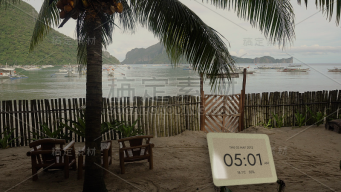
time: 5:01
